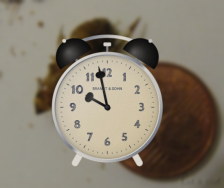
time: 9:58
